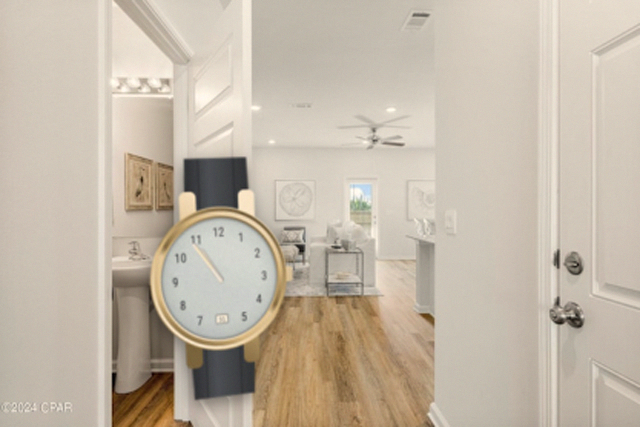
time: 10:54
